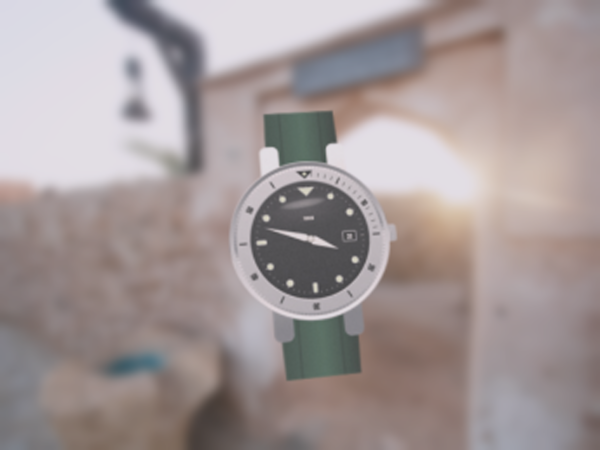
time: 3:48
